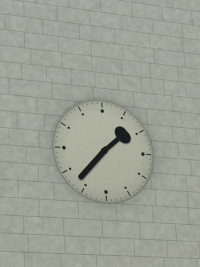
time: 1:37
